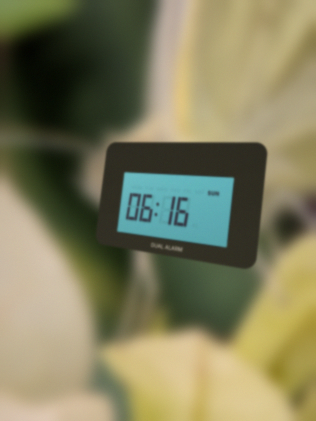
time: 6:16
